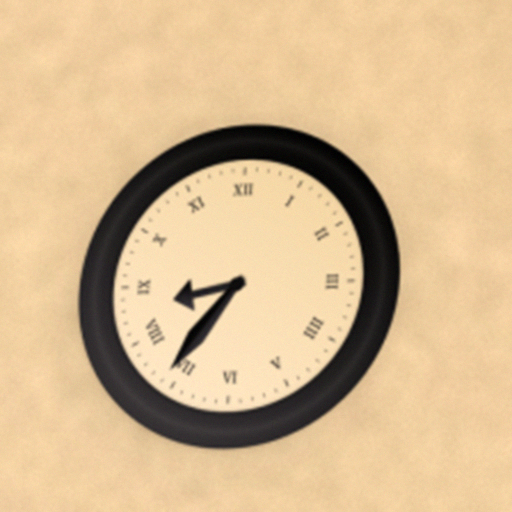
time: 8:36
